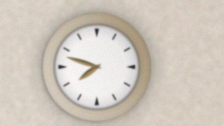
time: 7:48
